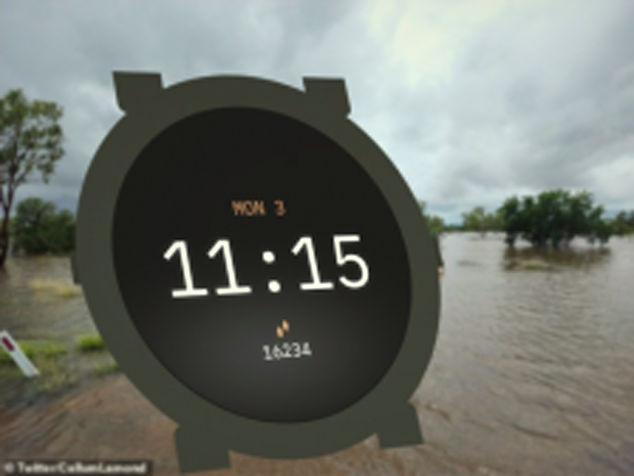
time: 11:15
